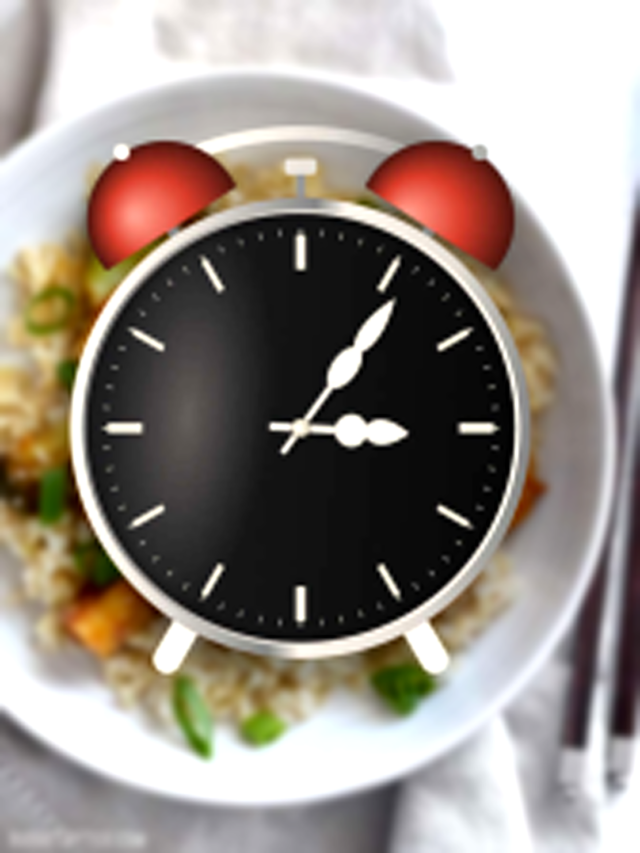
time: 3:06
